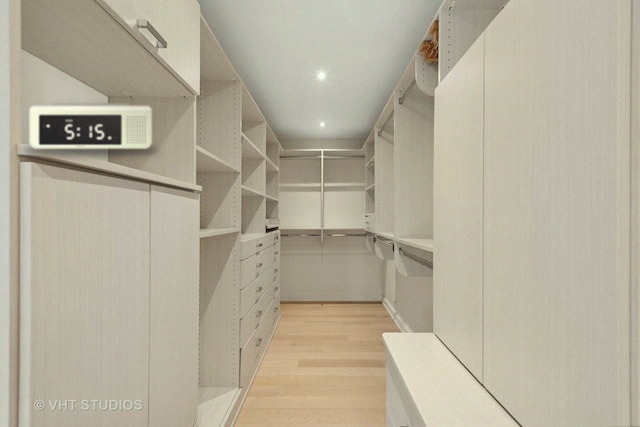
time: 5:15
